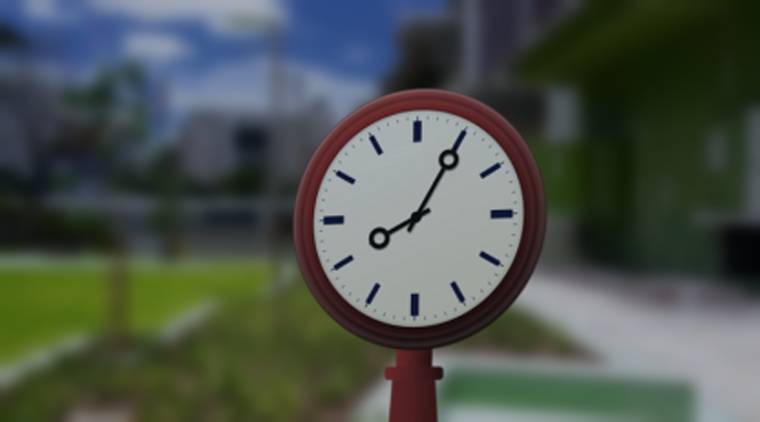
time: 8:05
